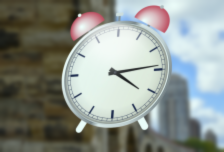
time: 4:14
